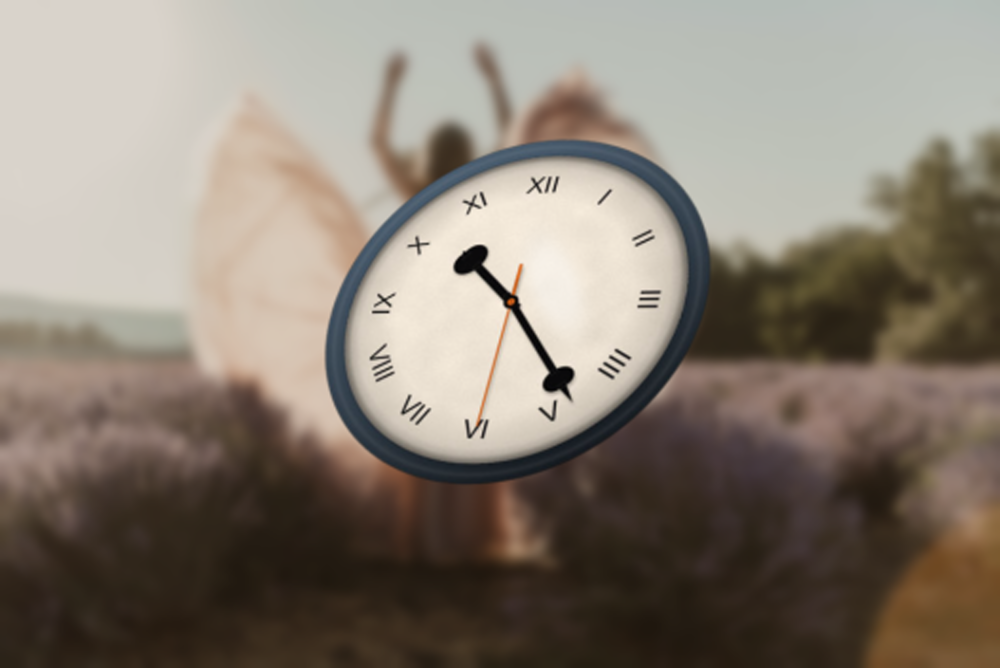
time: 10:23:30
